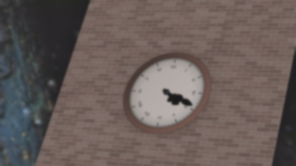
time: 4:19
